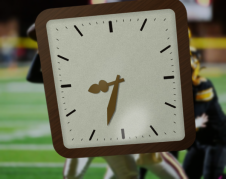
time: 8:33
